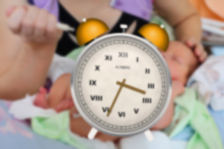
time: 3:34
